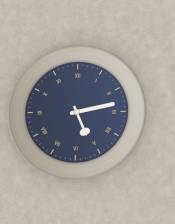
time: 5:13
